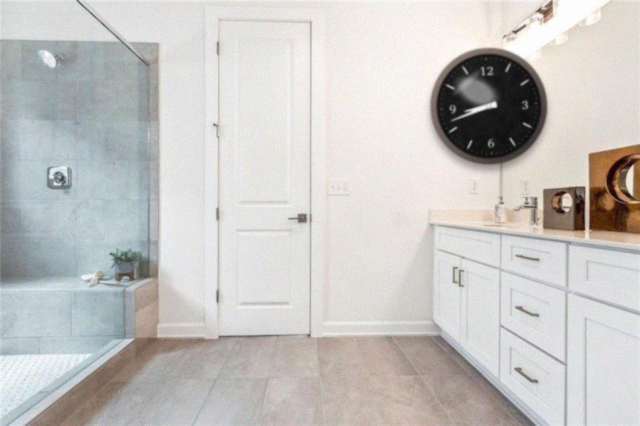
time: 8:42
